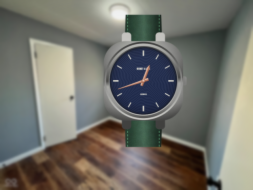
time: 12:42
